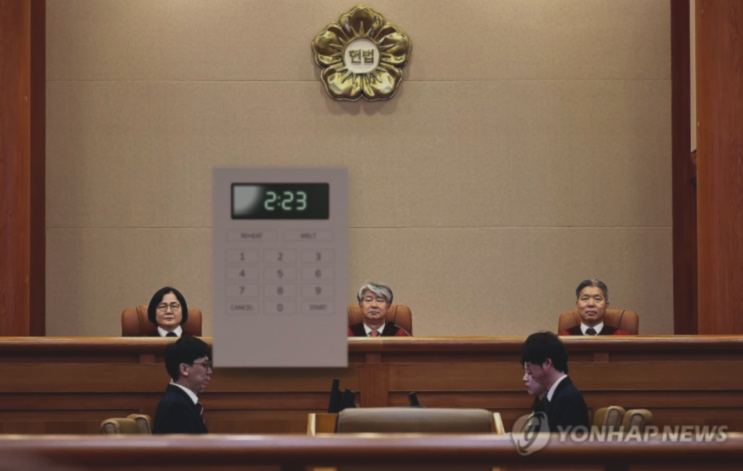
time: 2:23
